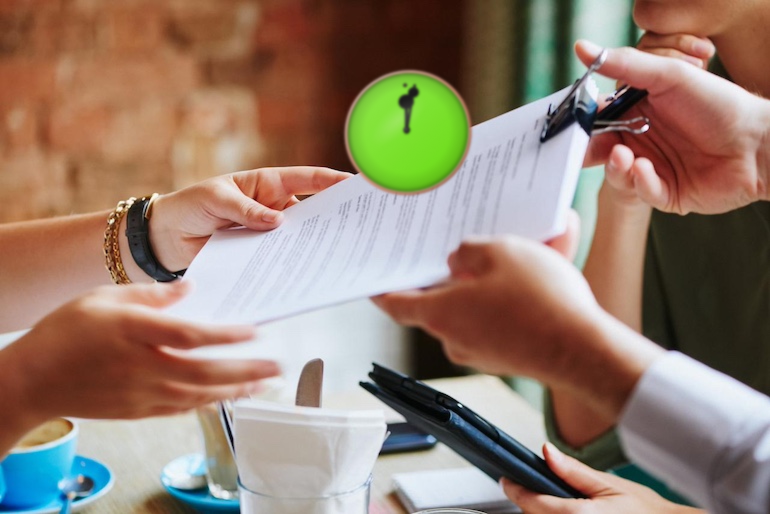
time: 12:02
